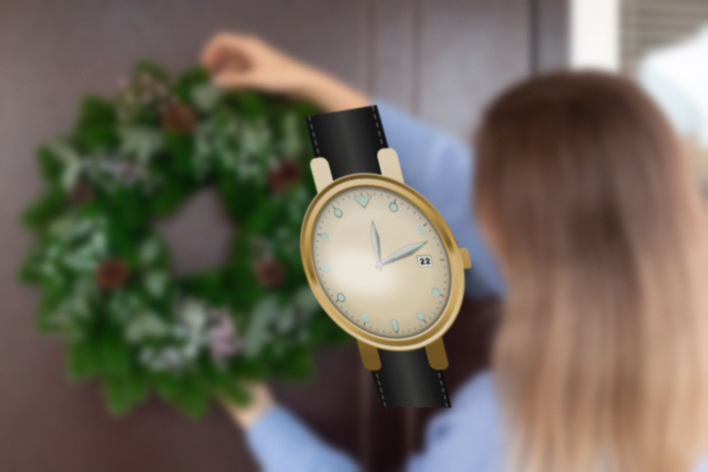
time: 12:12
